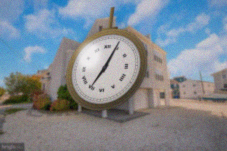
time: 7:04
